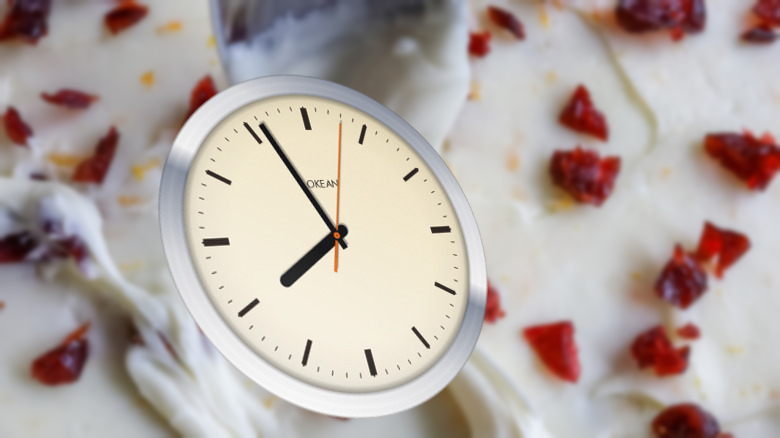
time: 7:56:03
